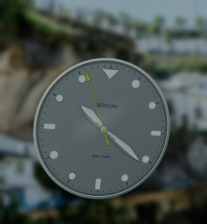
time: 10:20:56
